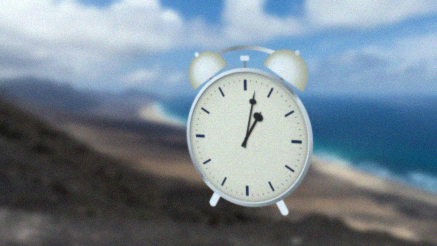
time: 1:02
